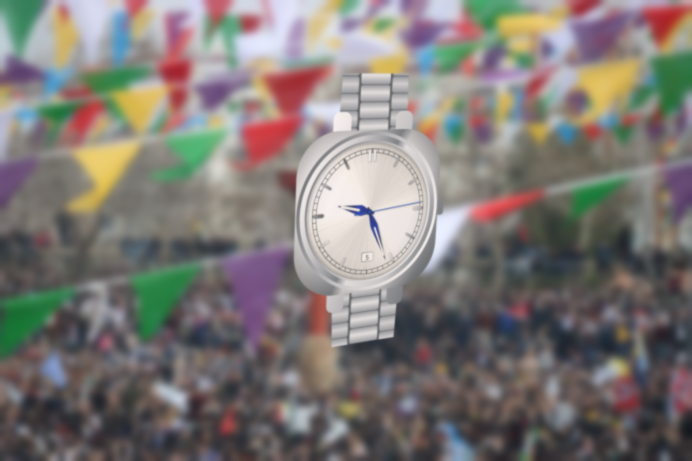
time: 9:26:14
